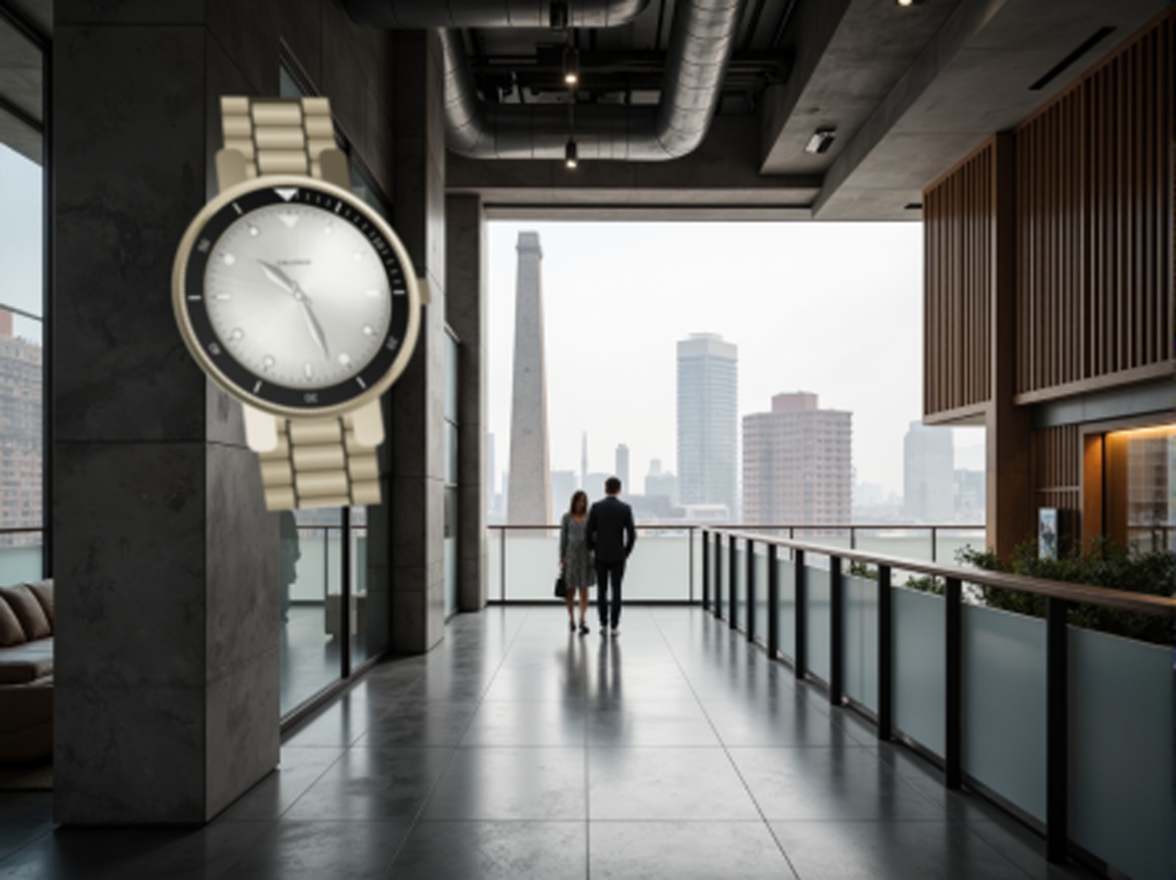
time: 10:27
